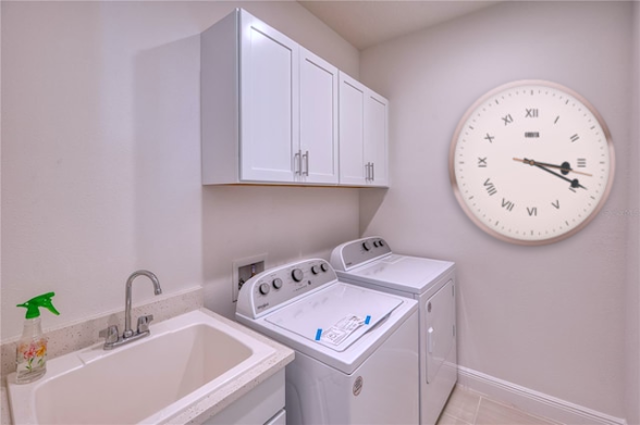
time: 3:19:17
